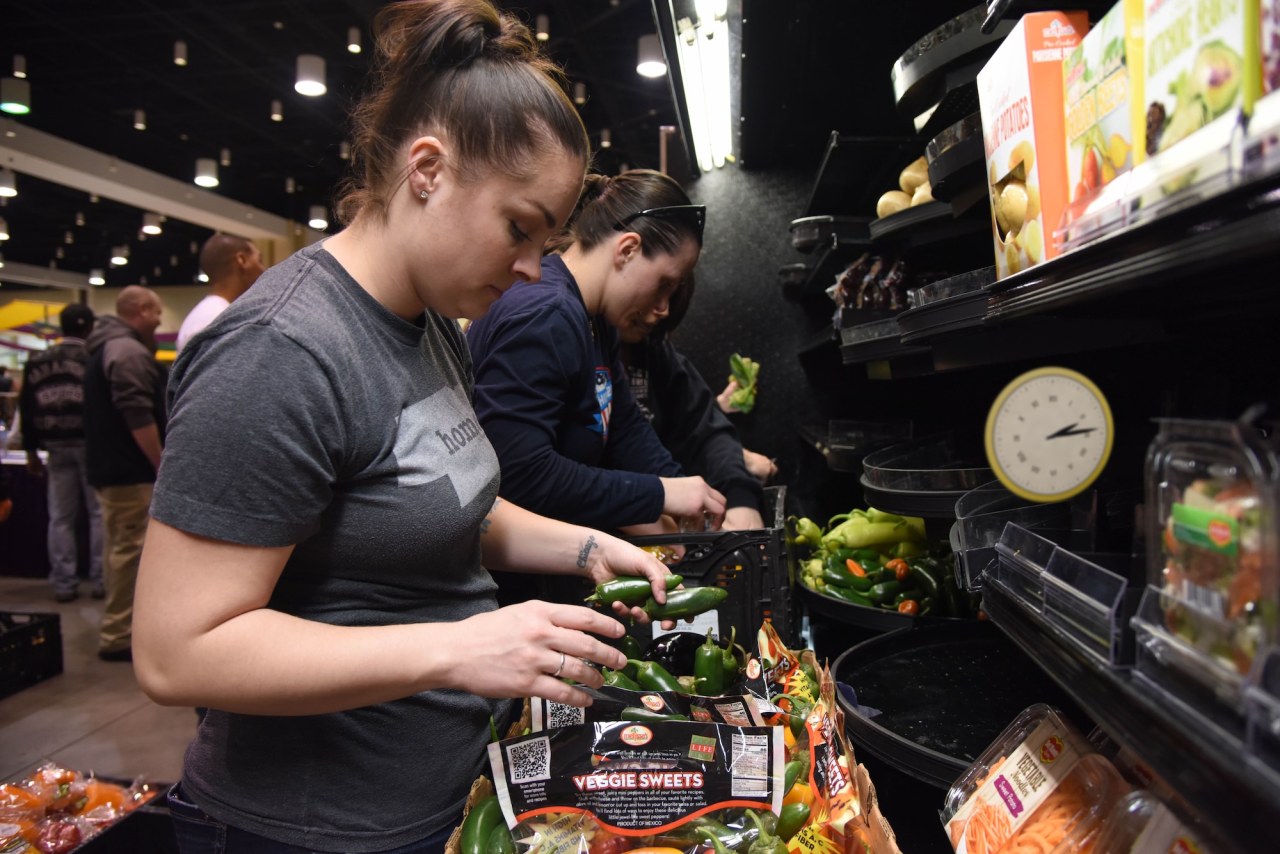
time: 2:14
